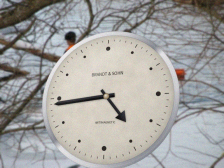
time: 4:44
